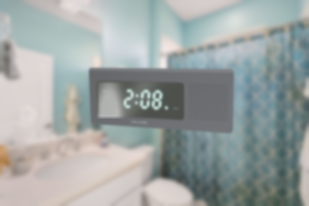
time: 2:08
